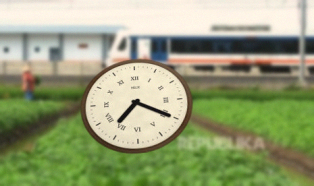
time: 7:20
